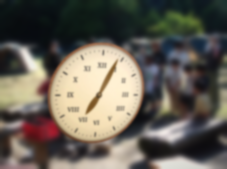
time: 7:04
